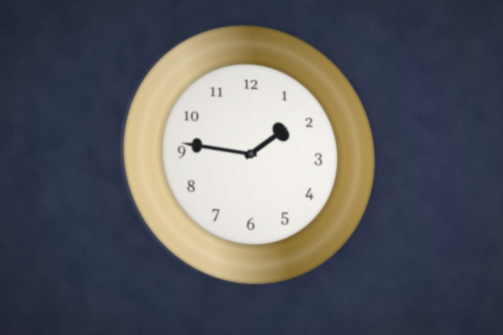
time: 1:46
